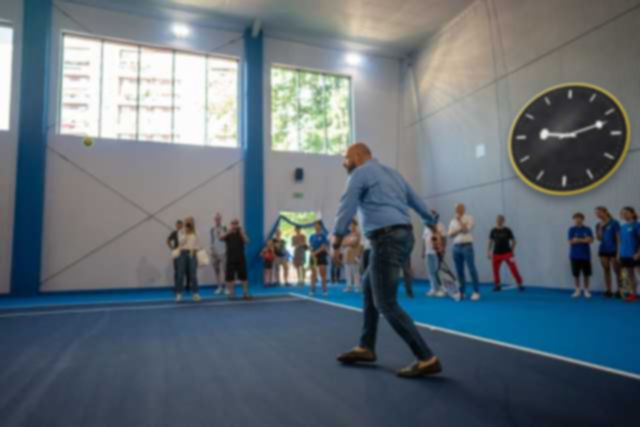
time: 9:12
